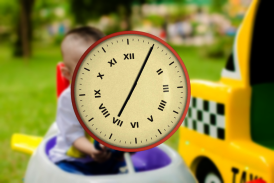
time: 7:05
